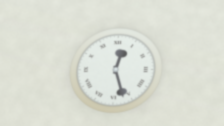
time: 12:27
